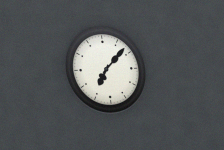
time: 7:08
